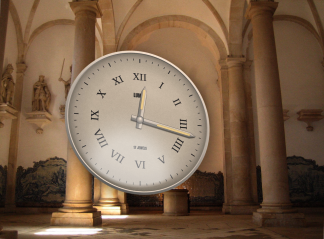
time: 12:17
